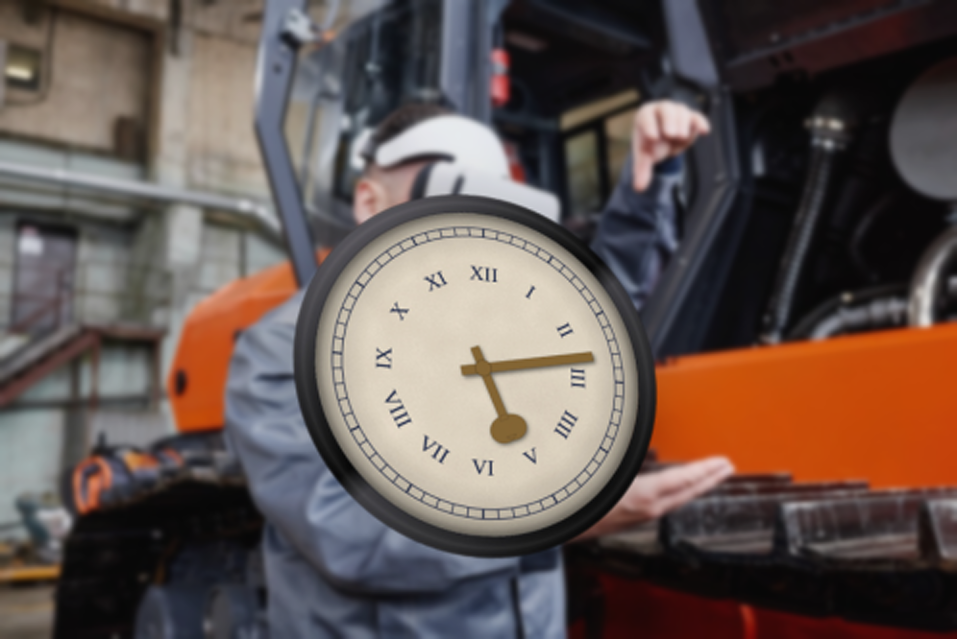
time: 5:13
